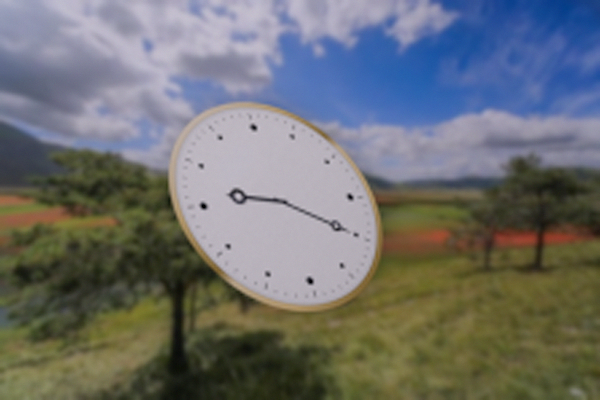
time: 9:20
